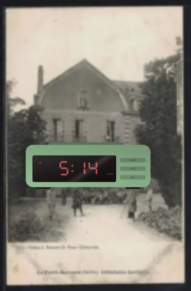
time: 5:14
